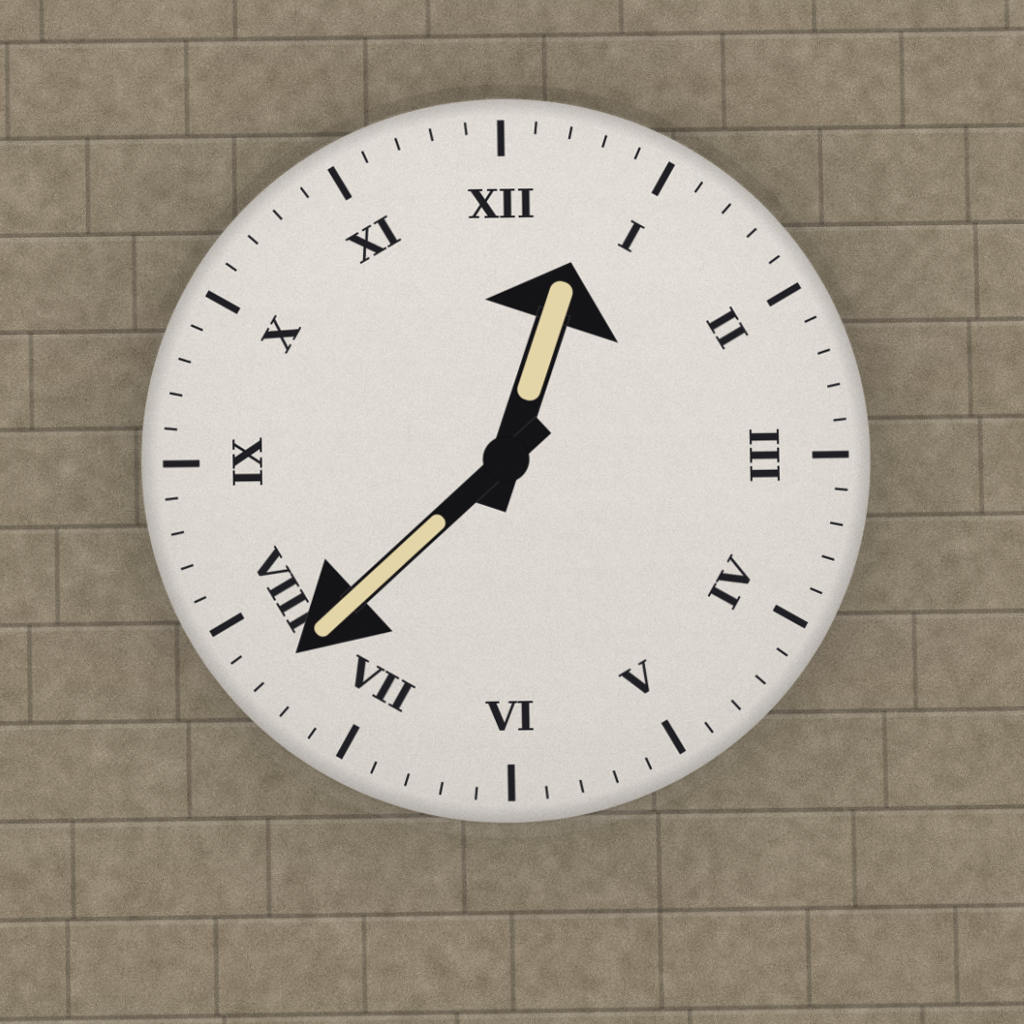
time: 12:38
